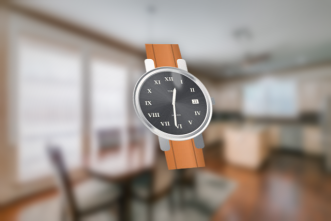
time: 12:31
